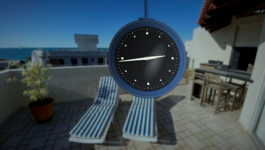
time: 2:44
